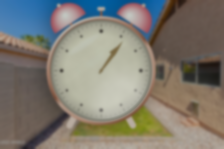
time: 1:06
